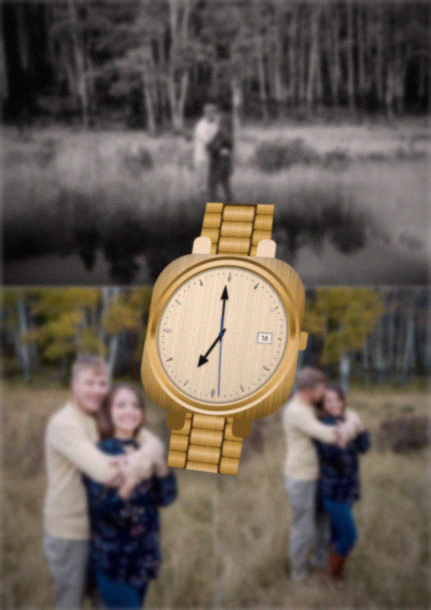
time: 6:59:29
